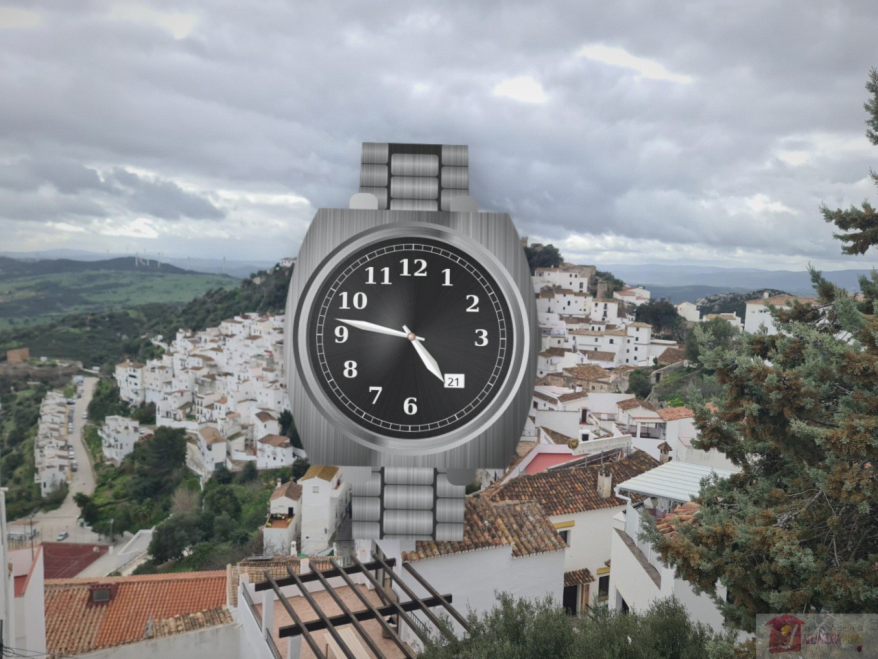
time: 4:47
